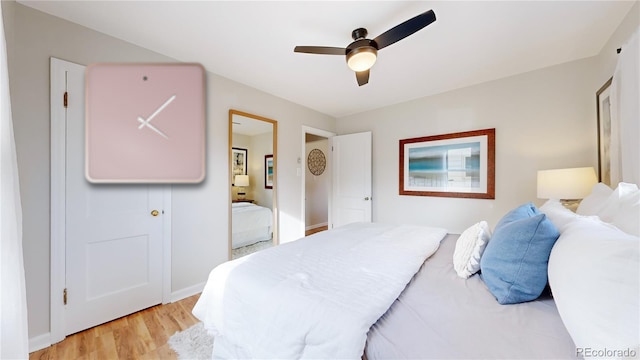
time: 4:08
